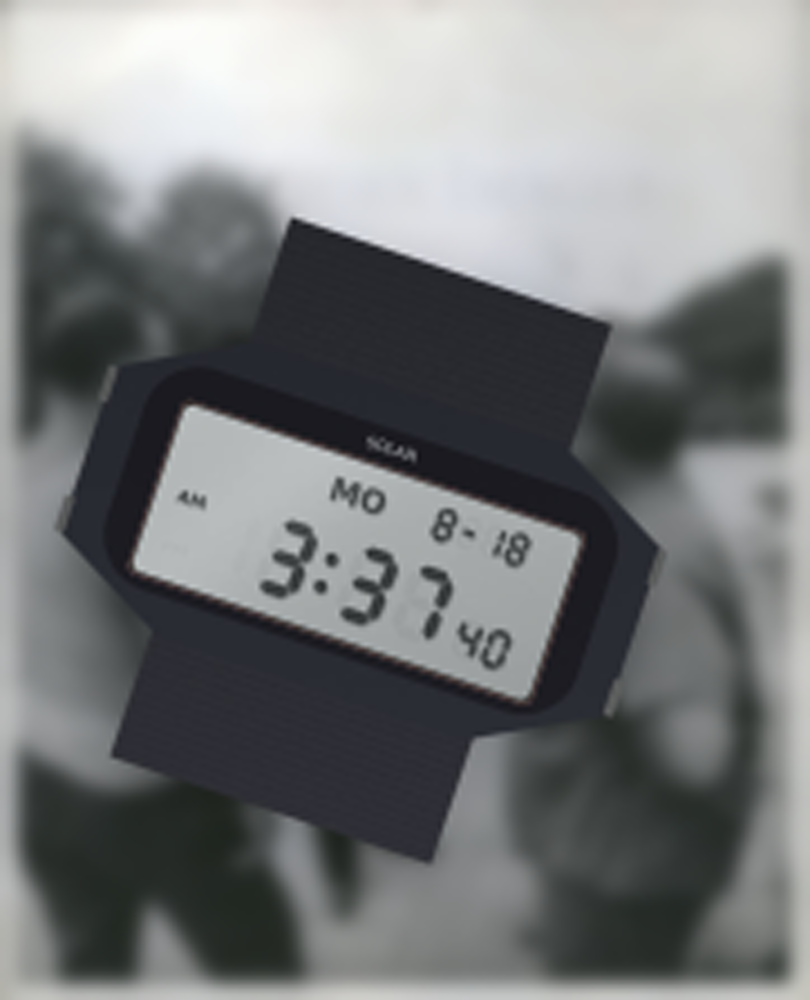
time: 3:37:40
